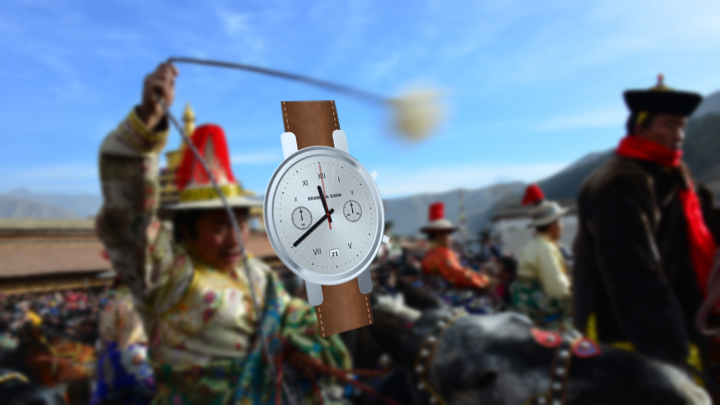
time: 11:40
